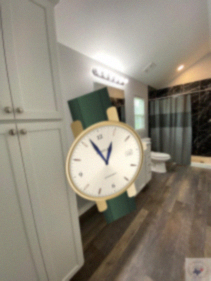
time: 12:57
